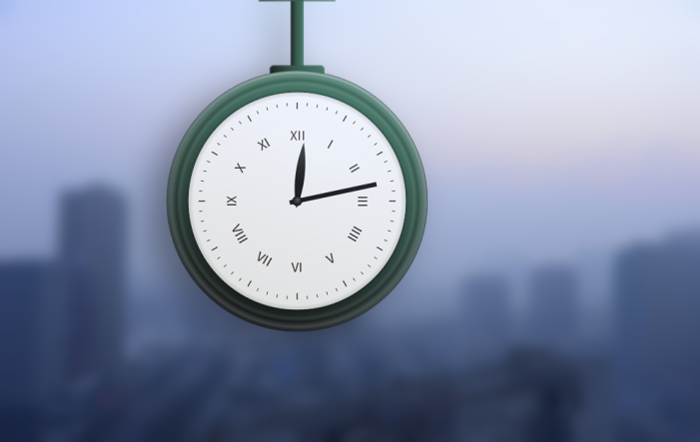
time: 12:13
